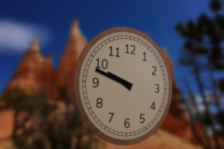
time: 9:48
